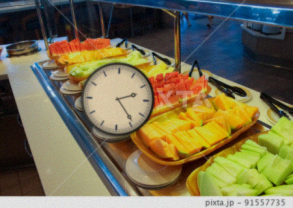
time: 2:24
